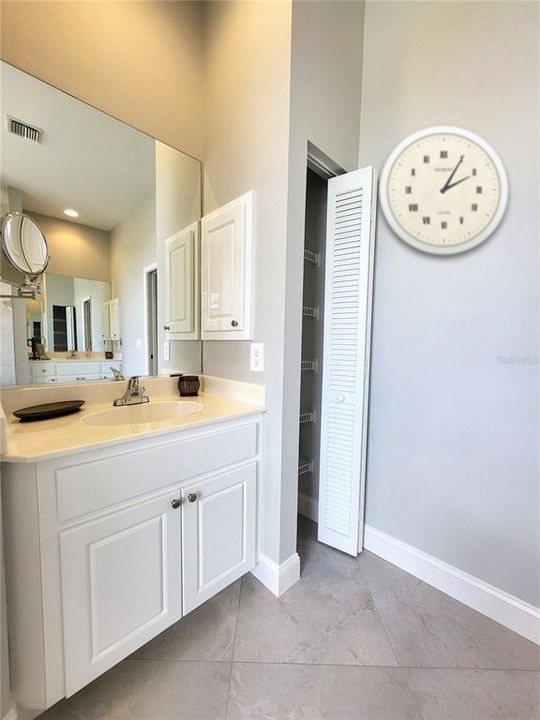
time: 2:05
